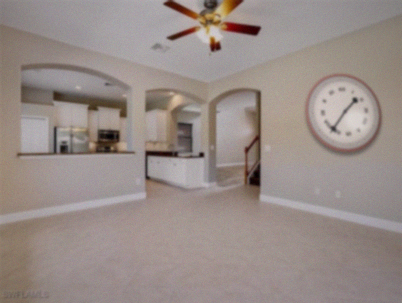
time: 1:37
